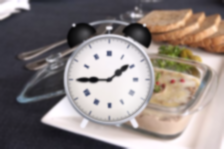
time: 1:45
